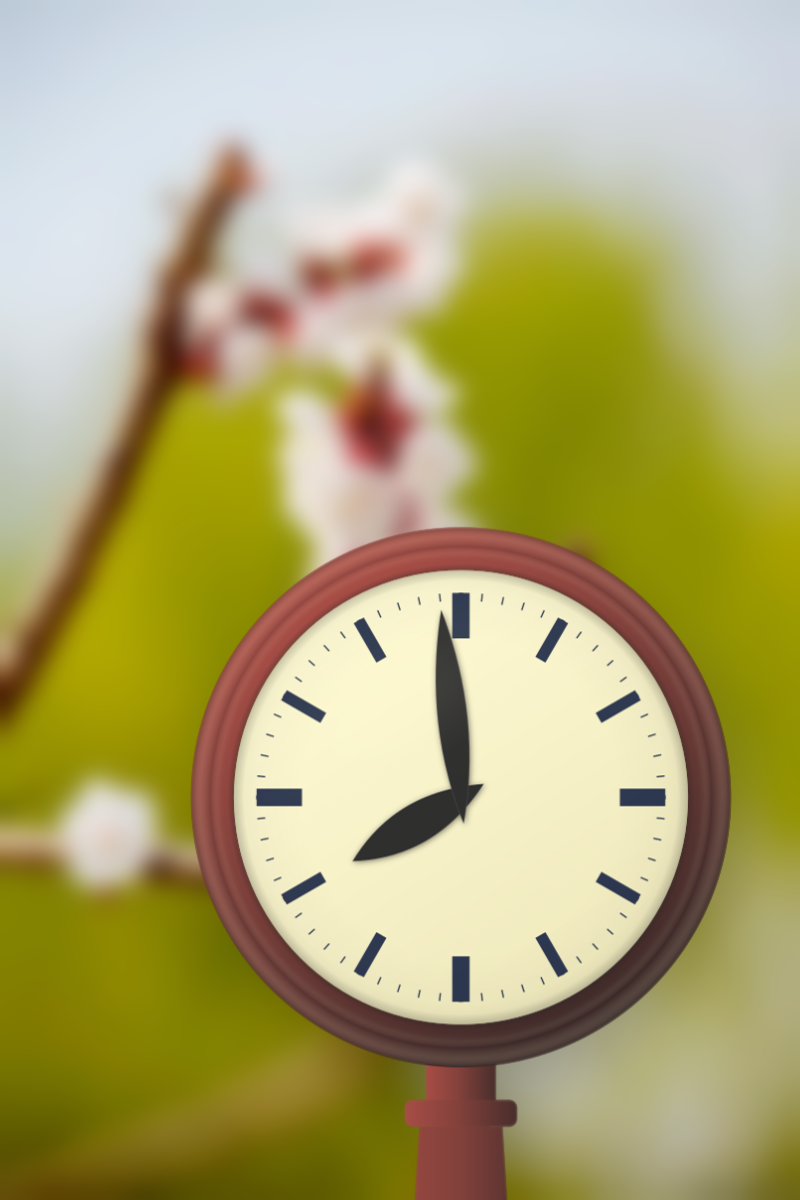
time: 7:59
